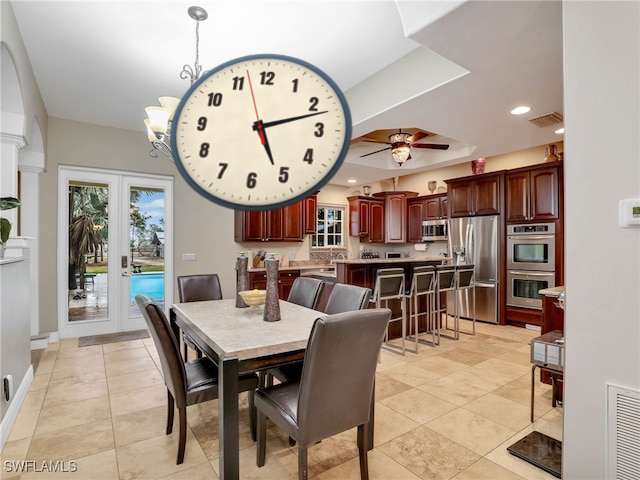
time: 5:11:57
